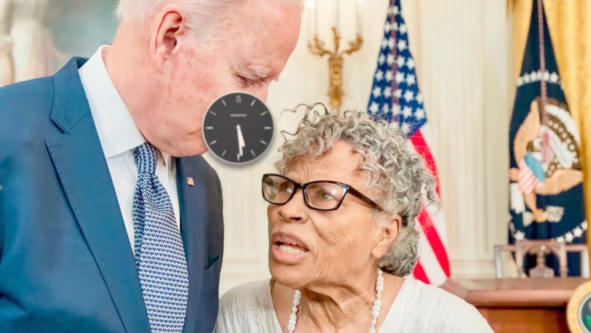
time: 5:29
